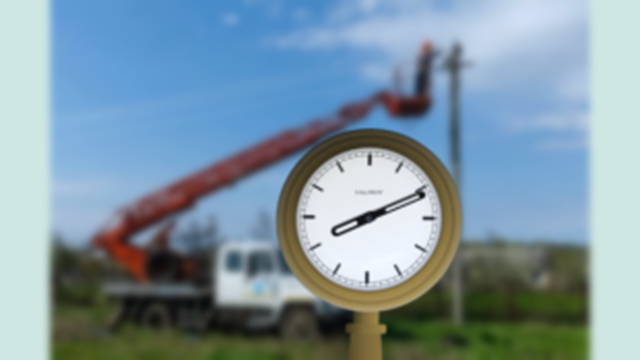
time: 8:11
